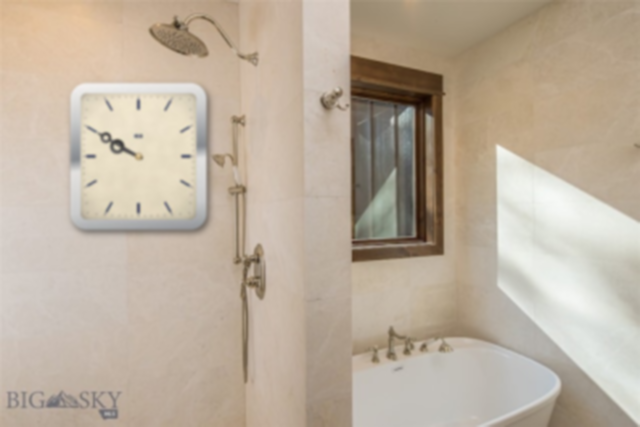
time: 9:50
